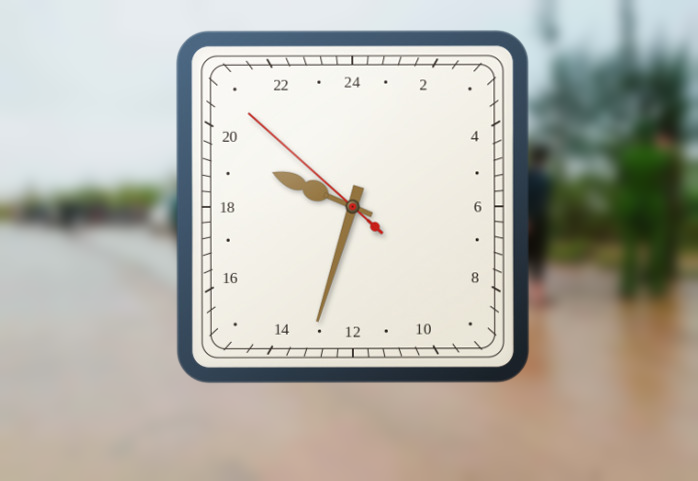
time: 19:32:52
